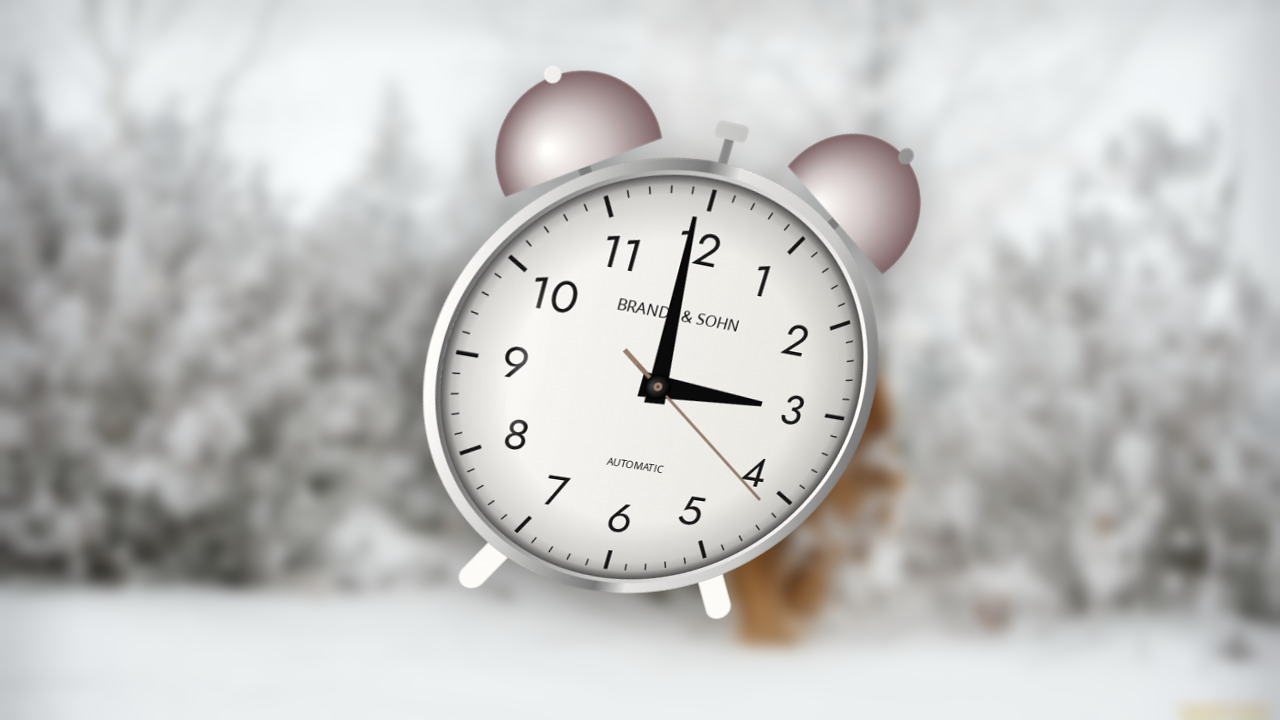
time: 2:59:21
